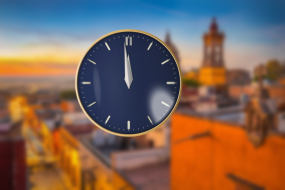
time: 11:59
